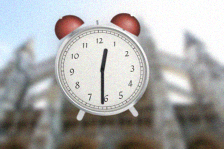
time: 12:31
